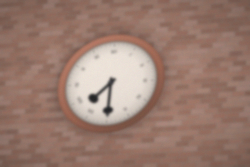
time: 7:30
